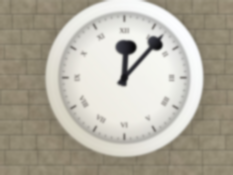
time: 12:07
